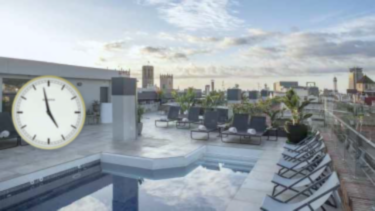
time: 4:58
